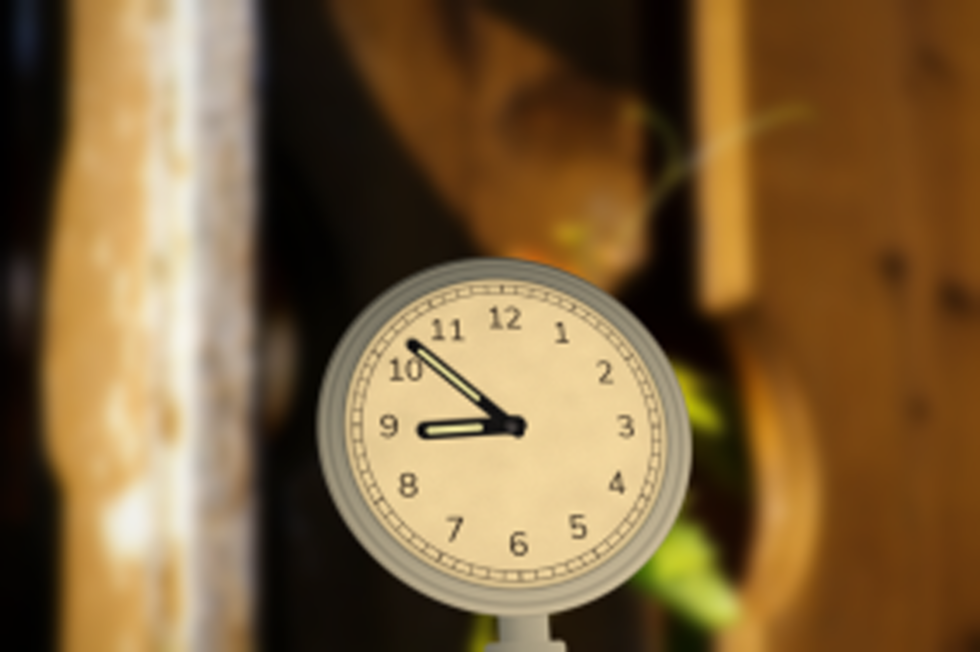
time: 8:52
